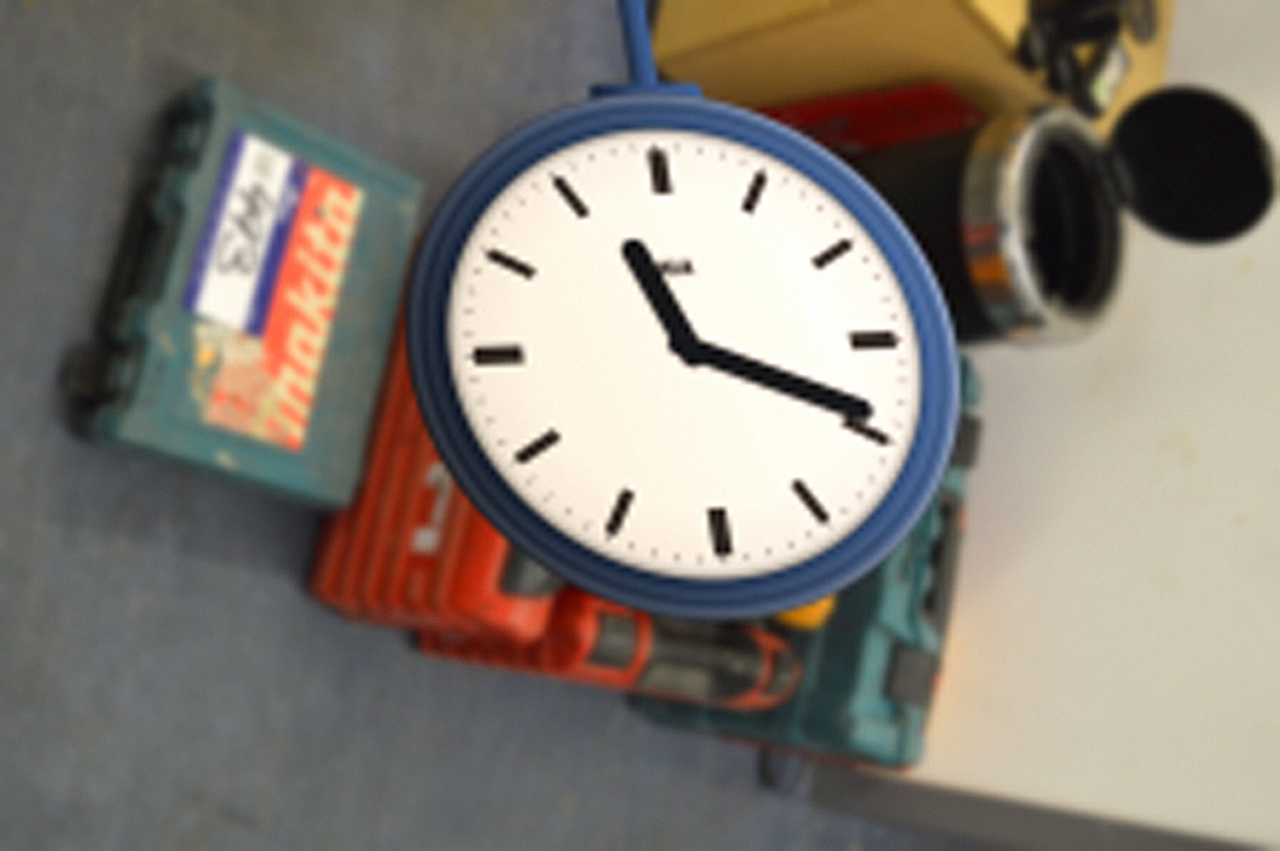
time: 11:19
